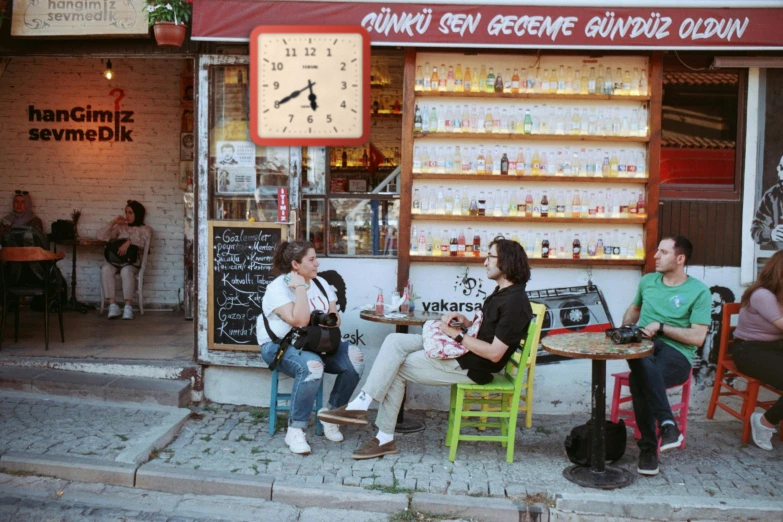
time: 5:40
